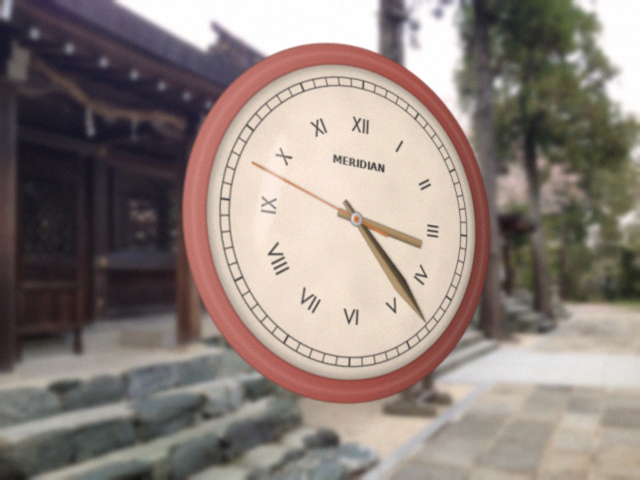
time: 3:22:48
